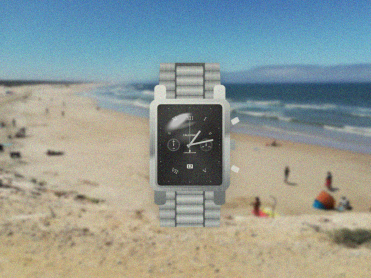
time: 1:13
